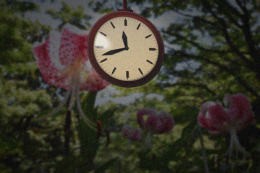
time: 11:42
